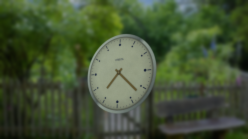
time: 7:22
